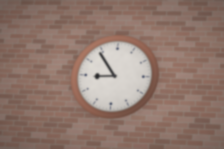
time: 8:54
